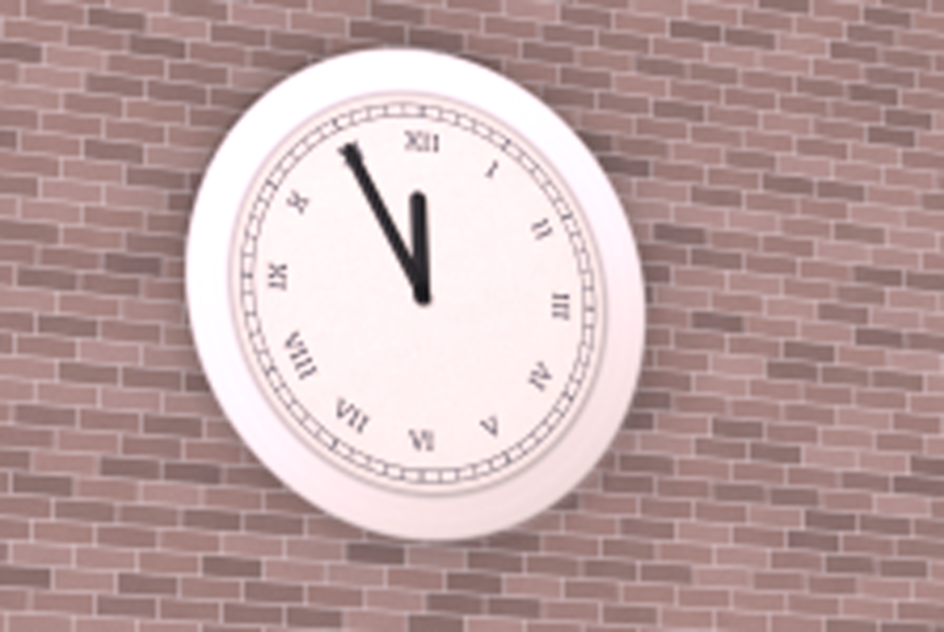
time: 11:55
